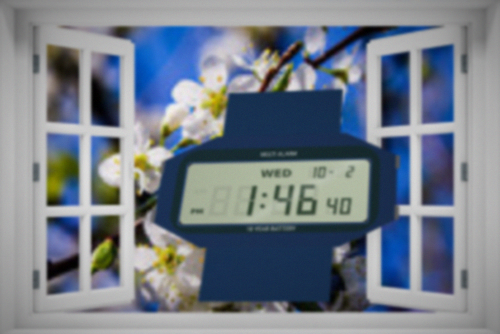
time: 1:46:40
